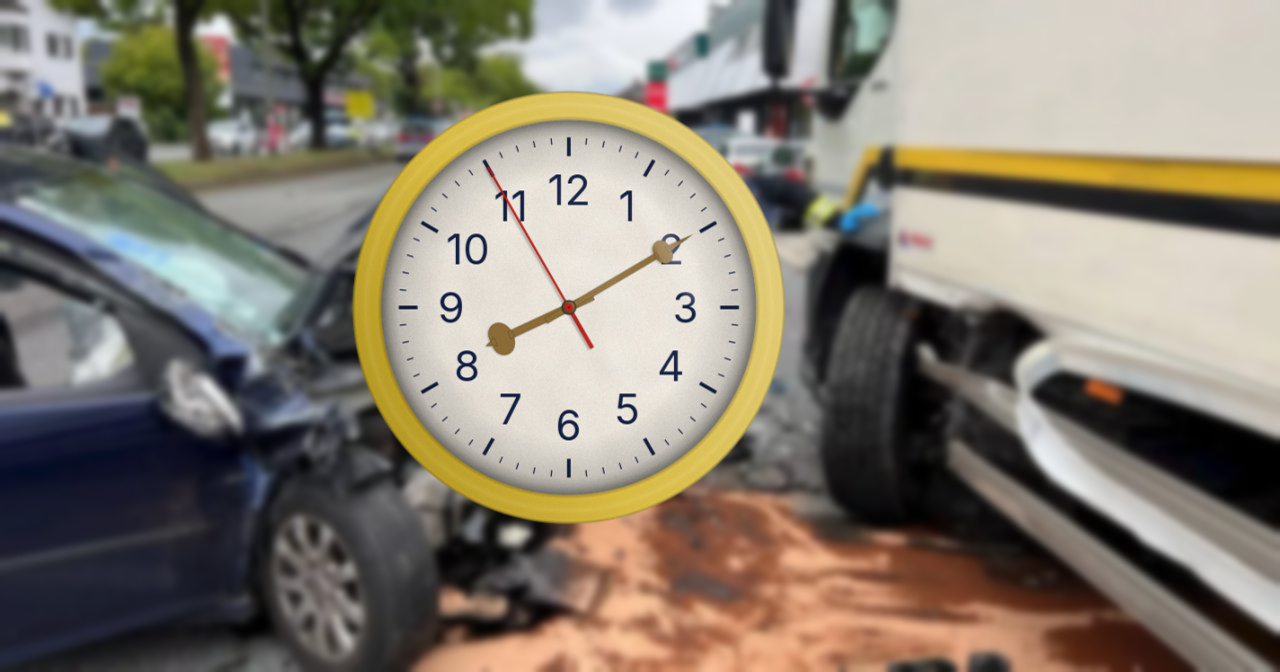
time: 8:09:55
